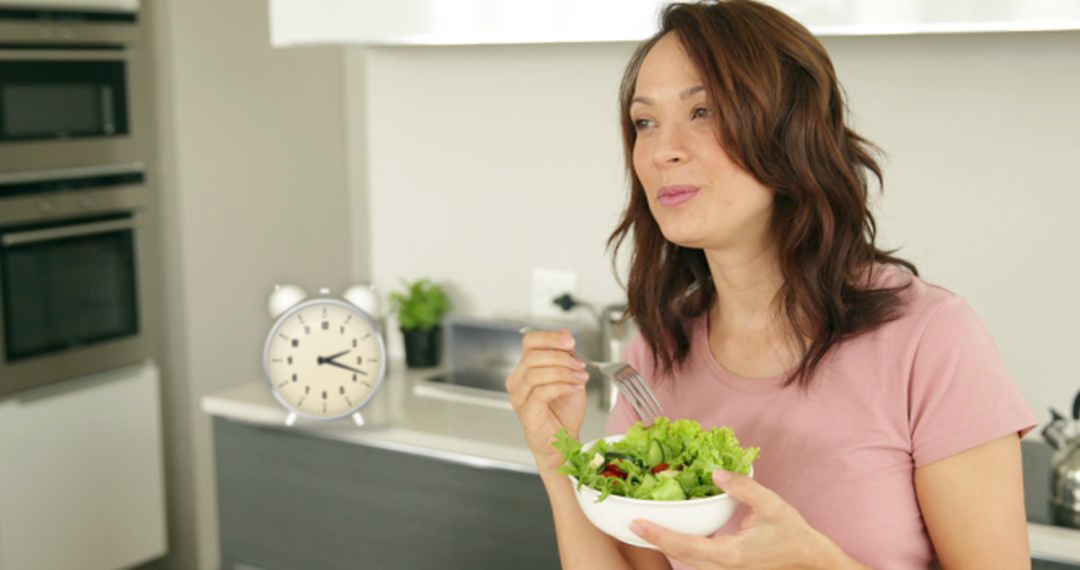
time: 2:18
